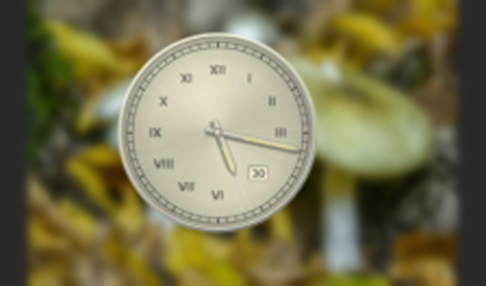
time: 5:17
